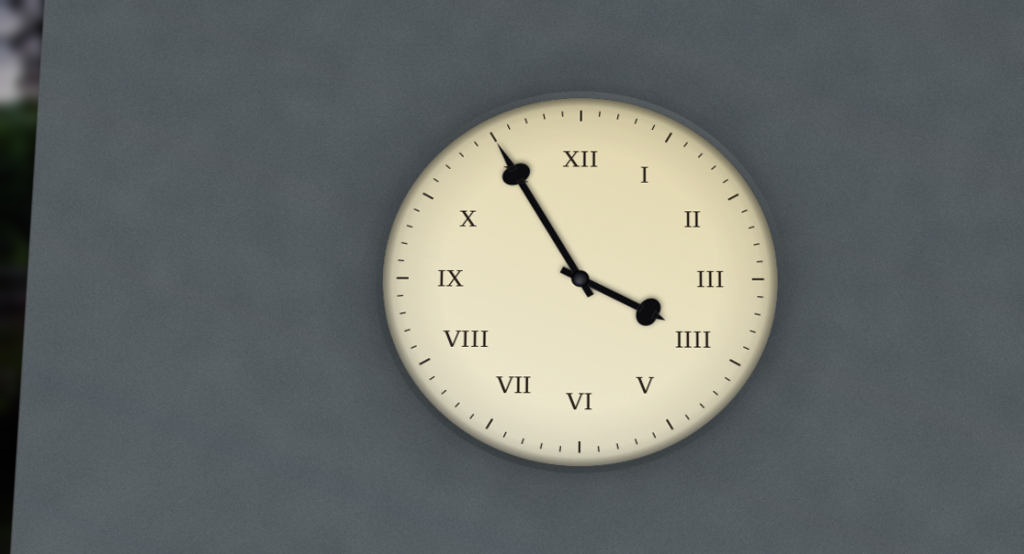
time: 3:55
